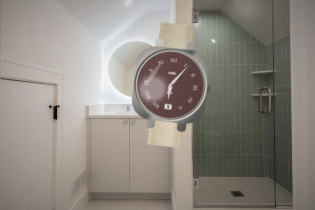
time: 6:06
